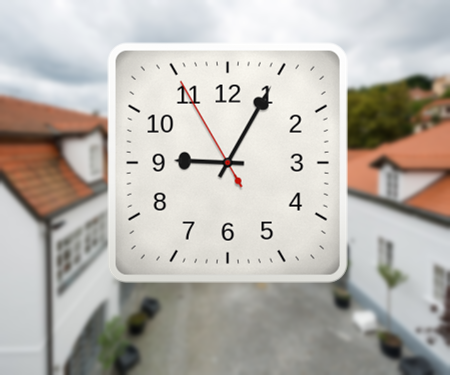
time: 9:04:55
